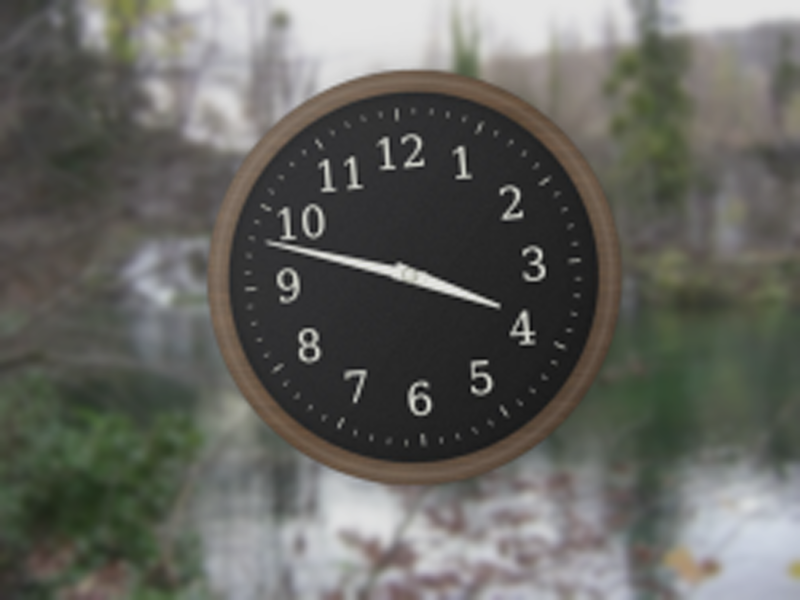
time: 3:48
